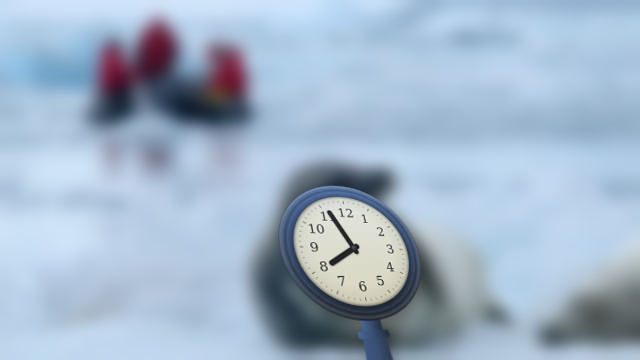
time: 7:56
